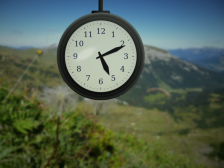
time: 5:11
